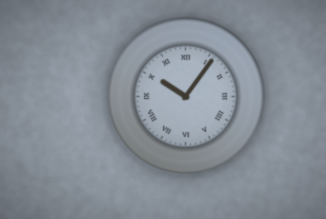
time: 10:06
